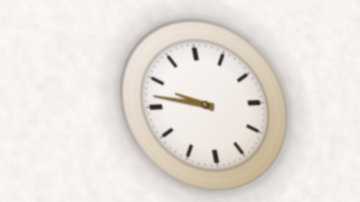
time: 9:47
